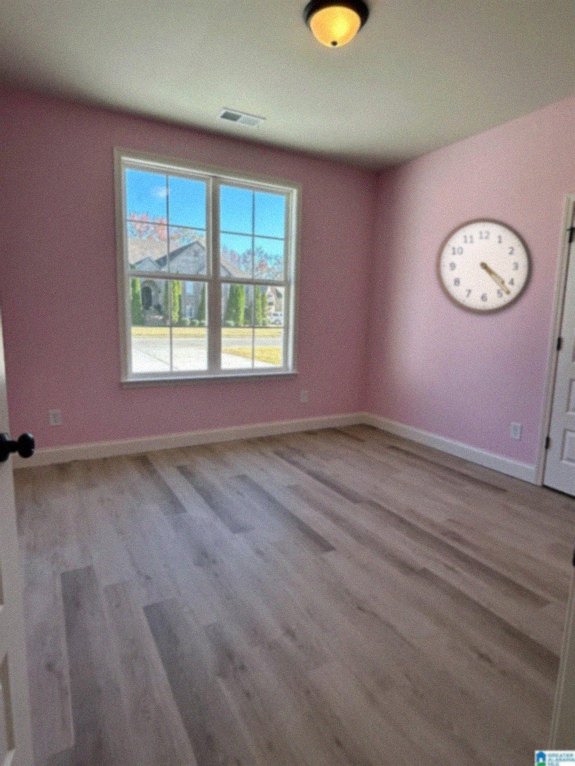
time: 4:23
